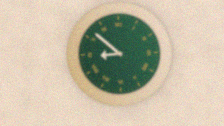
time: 8:52
